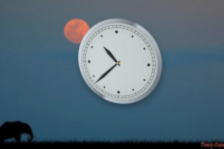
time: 10:38
